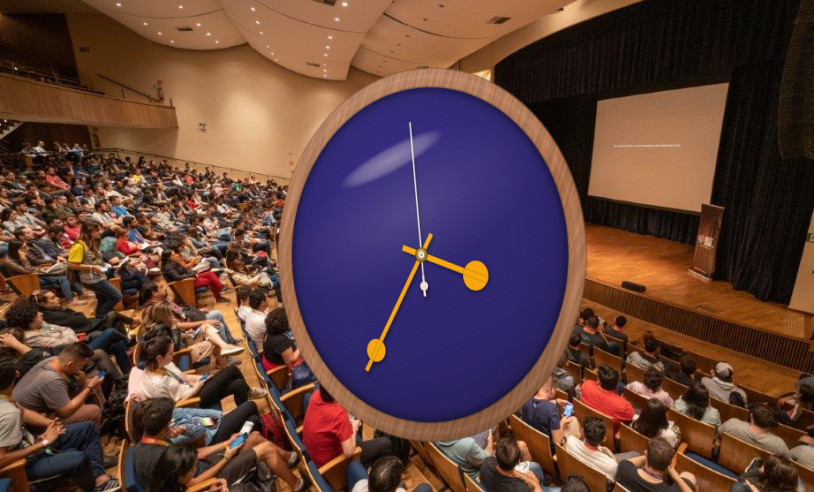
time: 3:34:59
